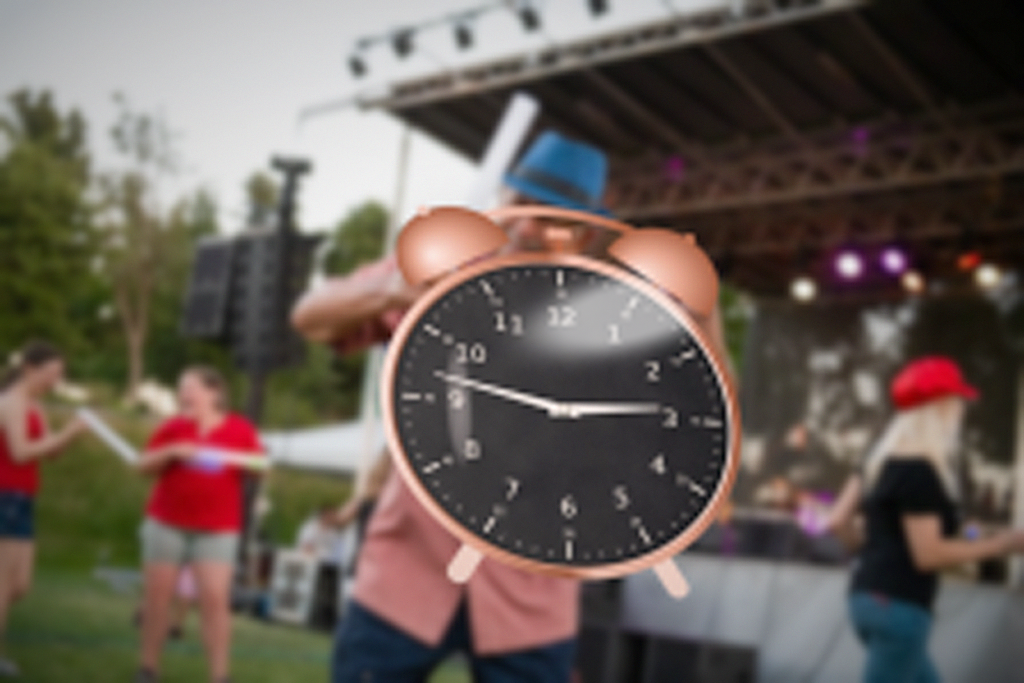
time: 2:47
